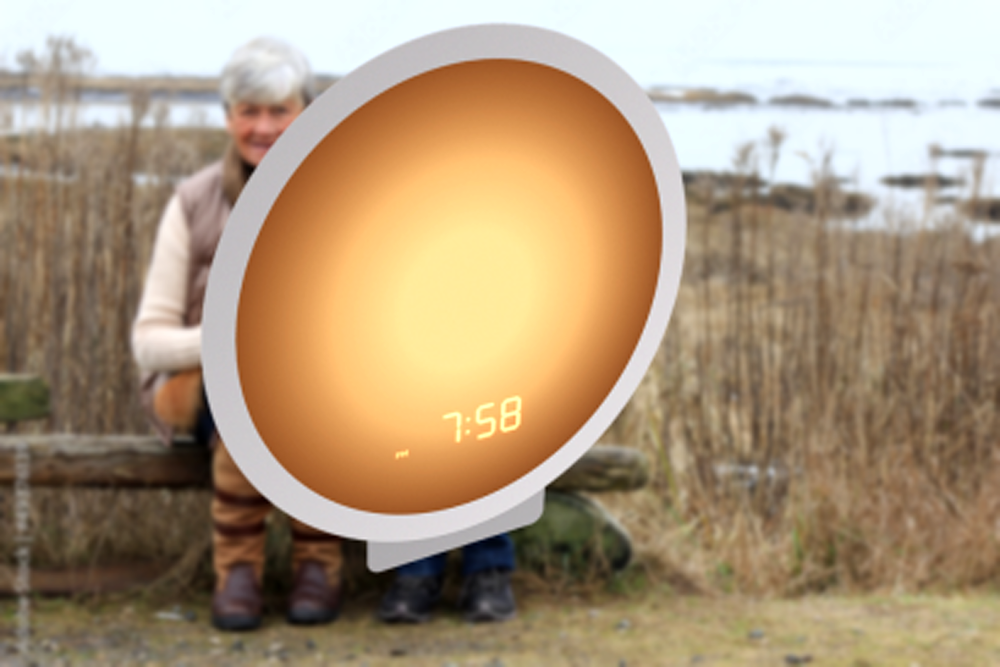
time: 7:58
